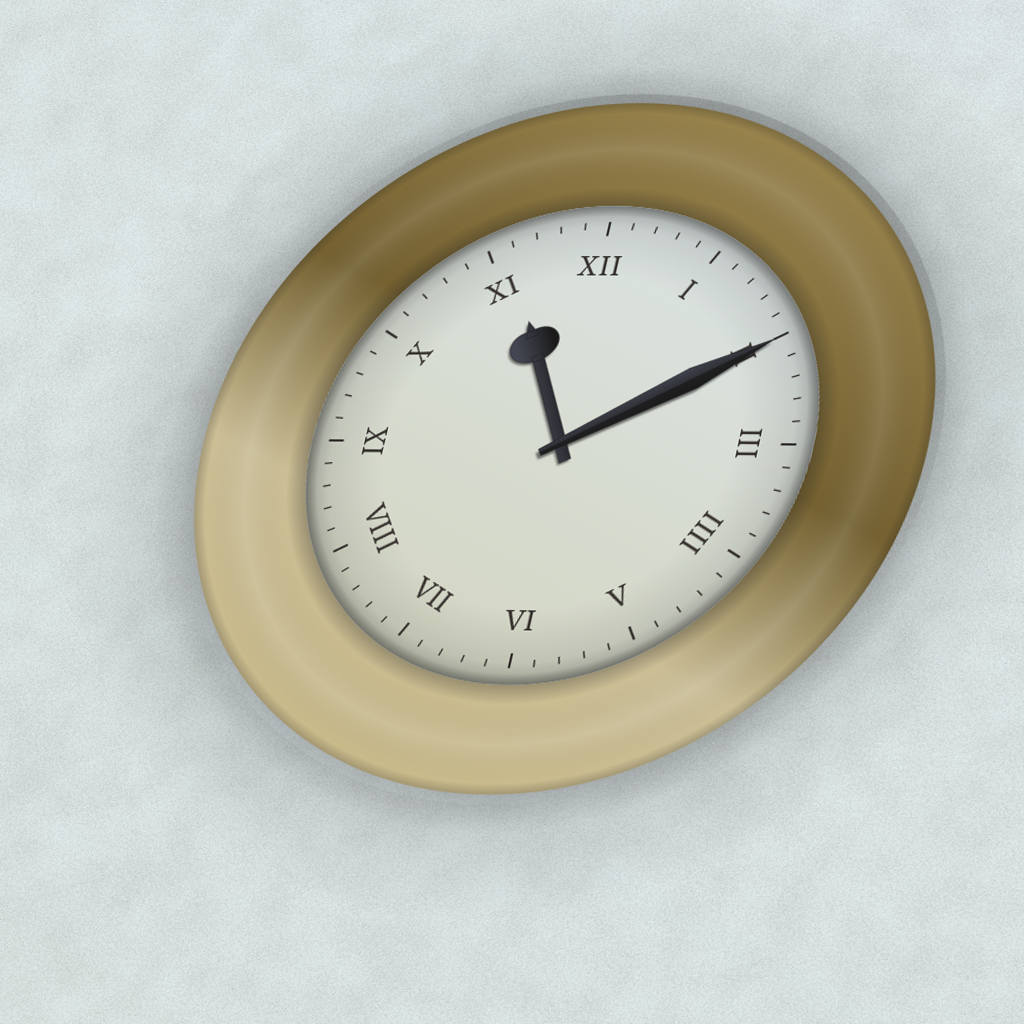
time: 11:10
